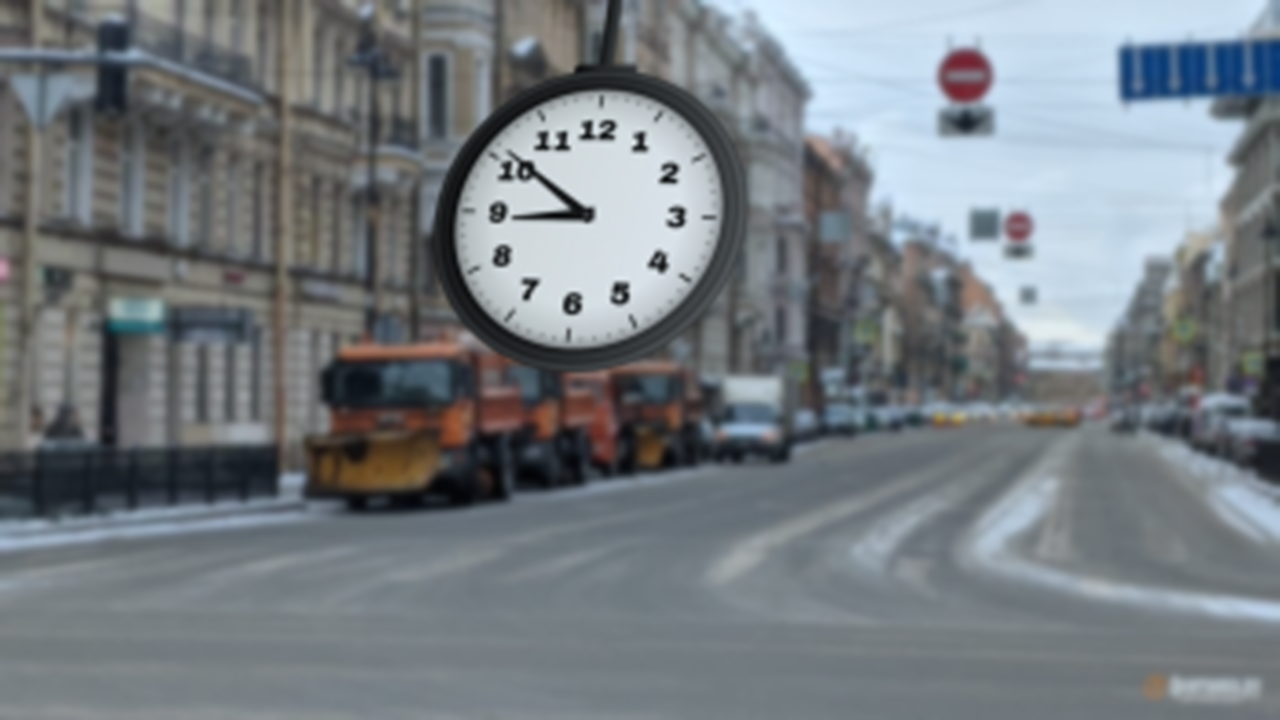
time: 8:51
